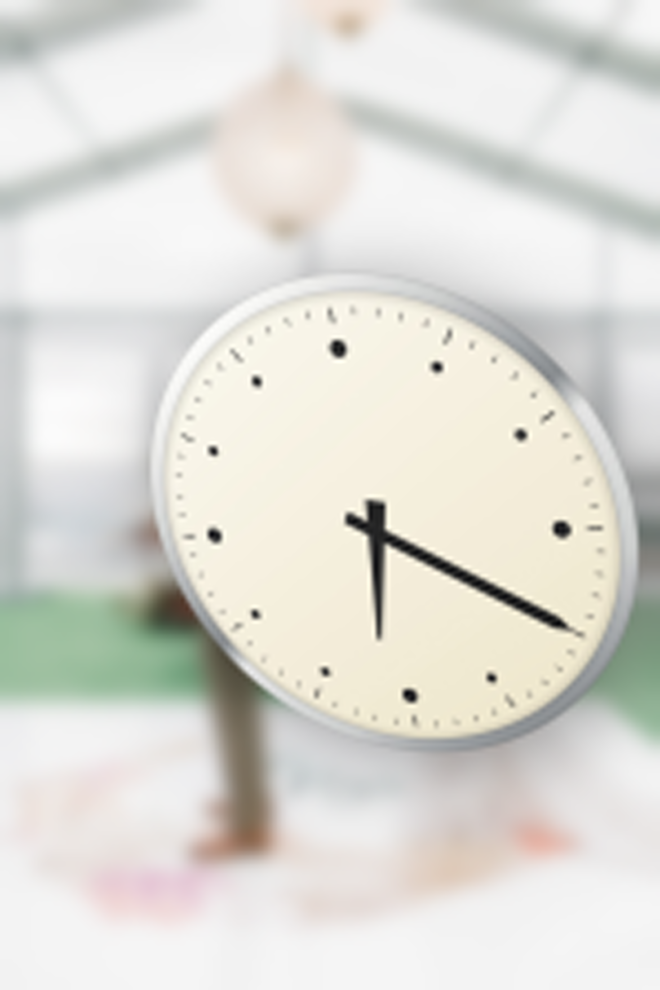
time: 6:20
